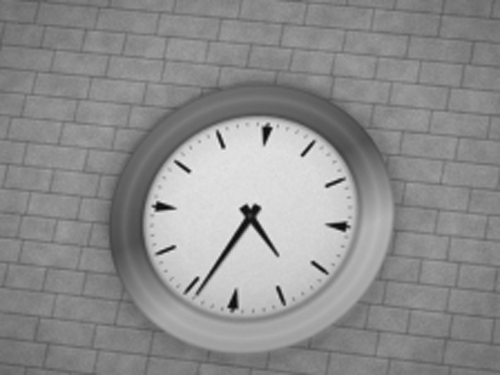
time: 4:34
